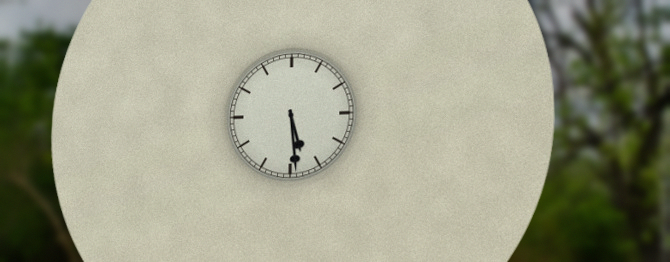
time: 5:29
